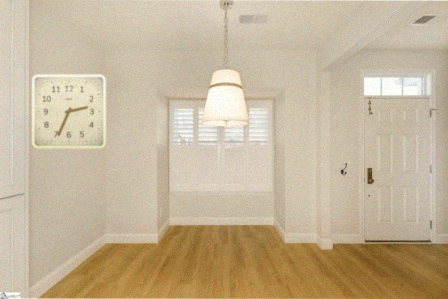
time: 2:34
